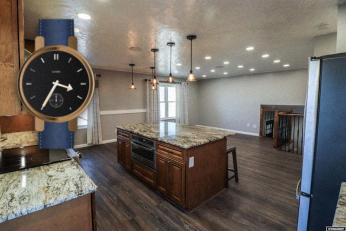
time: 3:35
